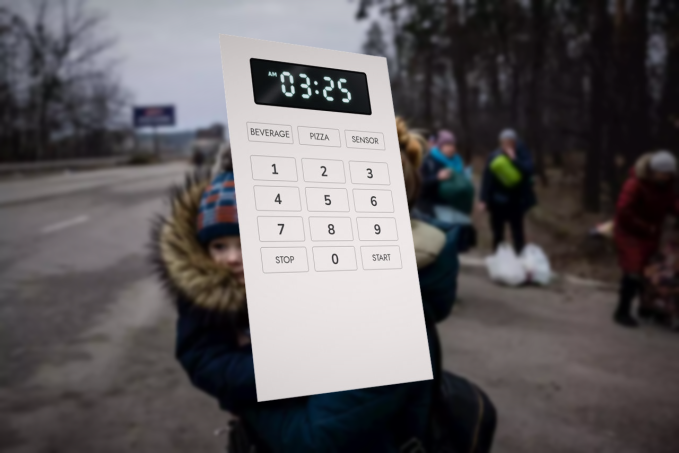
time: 3:25
